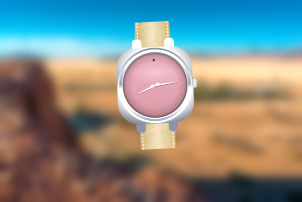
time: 8:14
